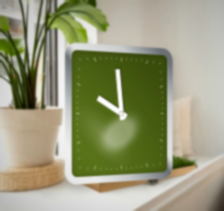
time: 9:59
